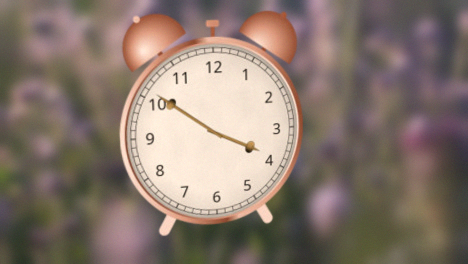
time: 3:51
